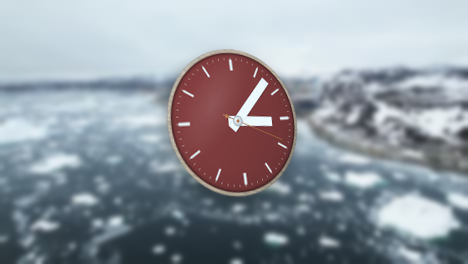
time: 3:07:19
